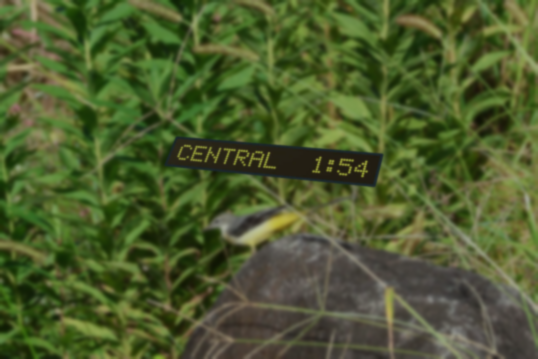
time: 1:54
